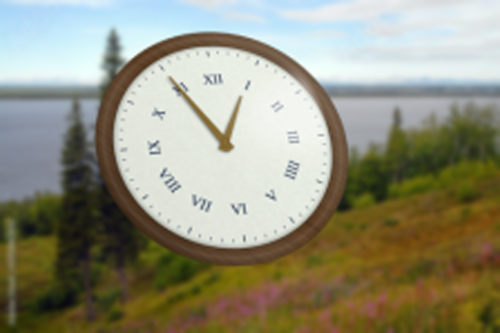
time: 12:55
